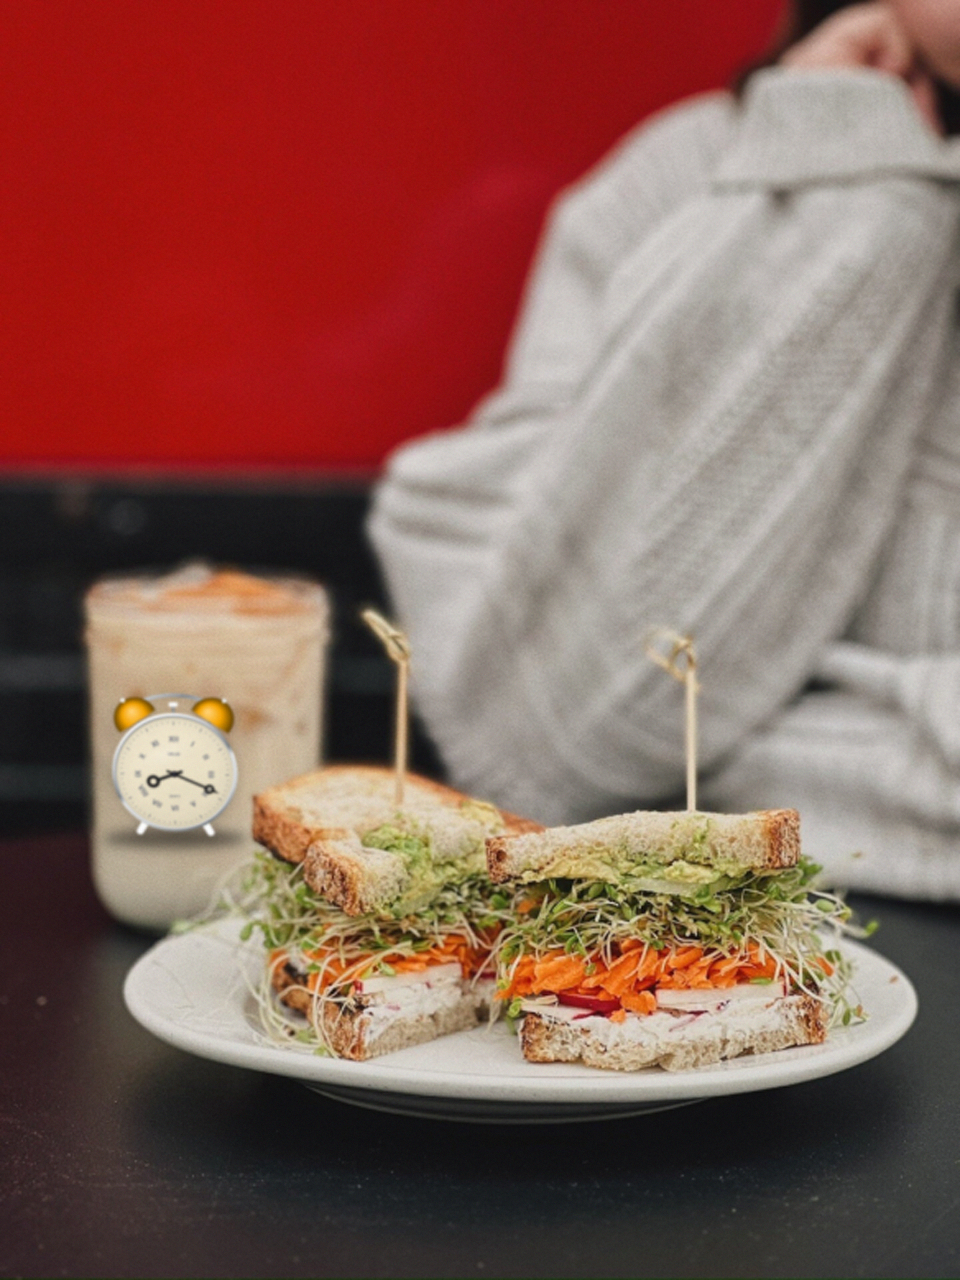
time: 8:19
